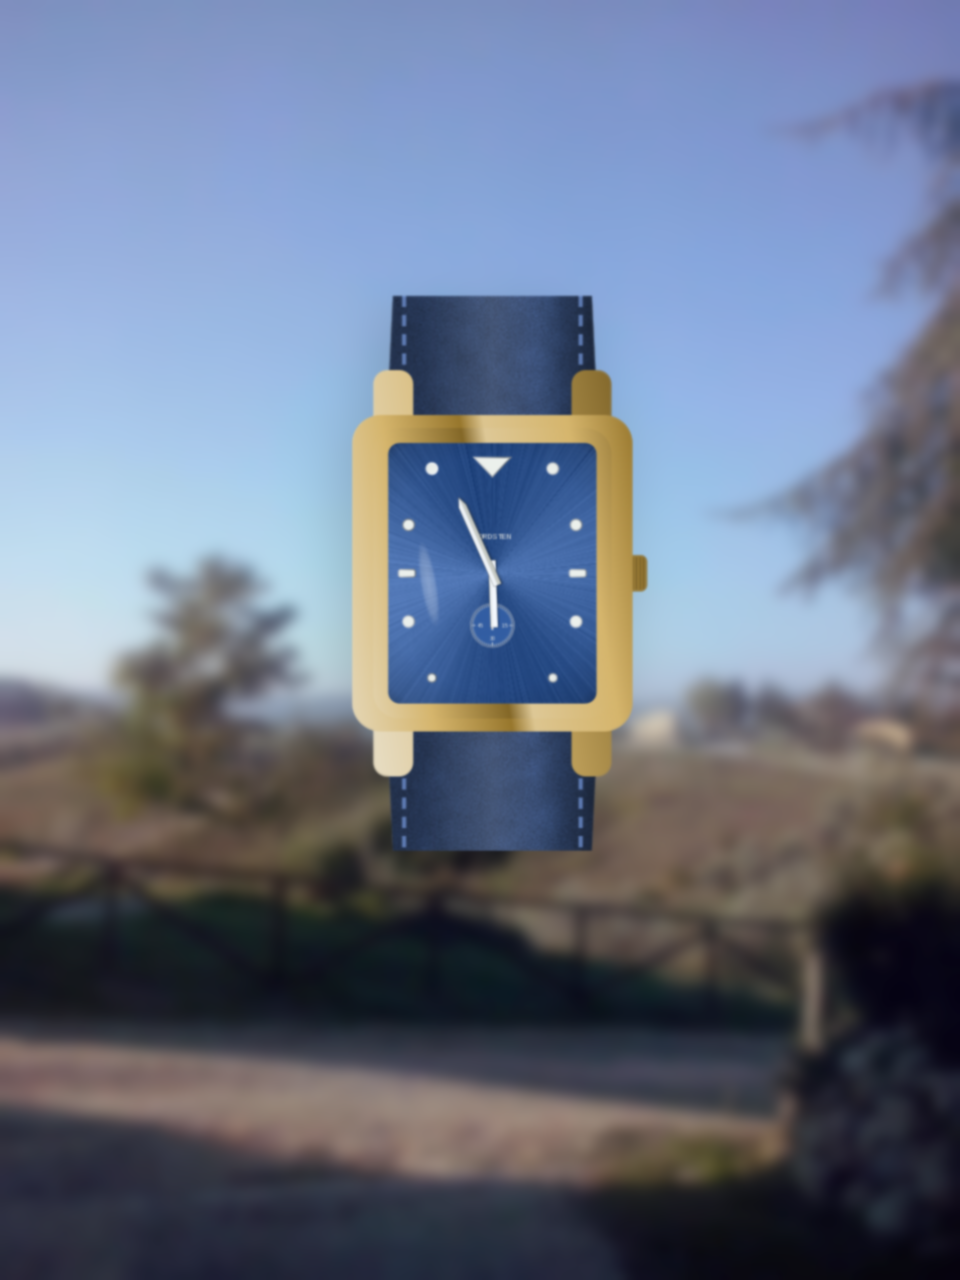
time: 5:56
